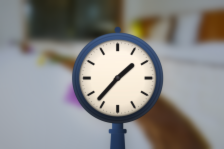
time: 1:37
